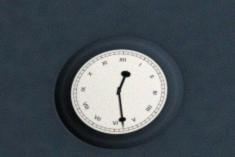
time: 12:28
